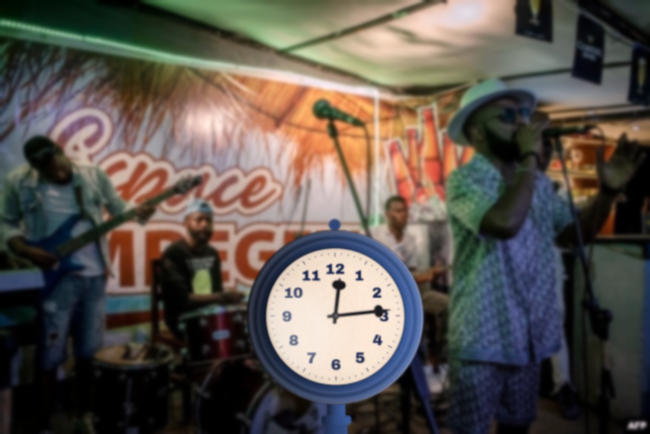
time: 12:14
